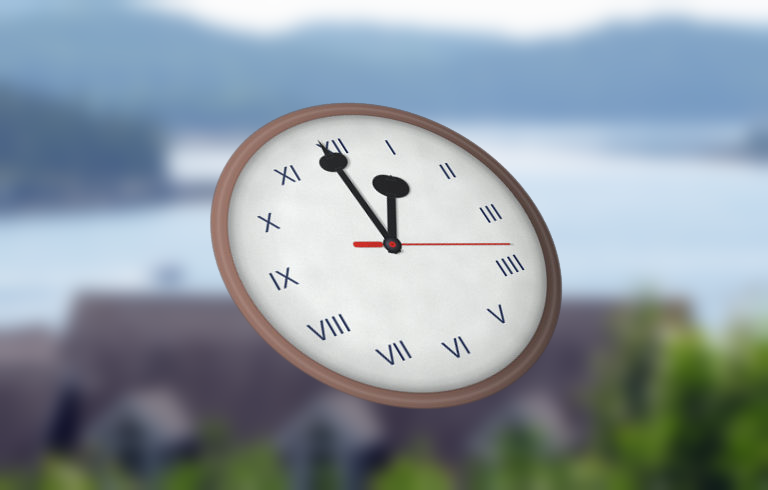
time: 12:59:18
